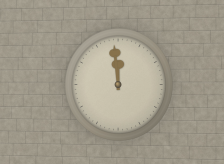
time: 11:59
